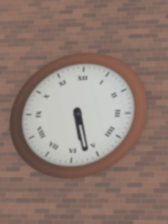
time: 5:27
